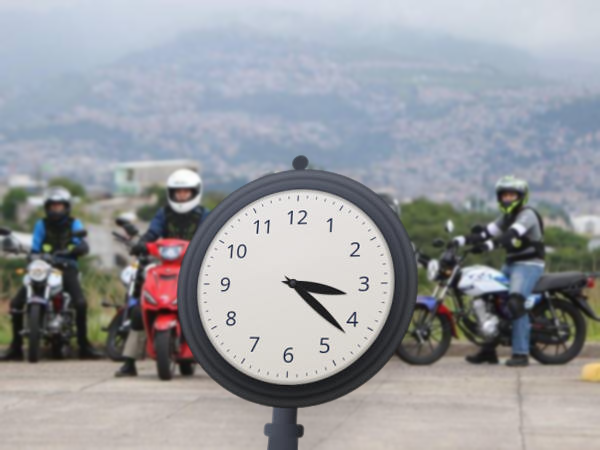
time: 3:22
